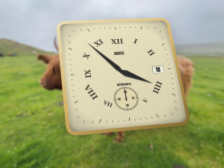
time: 3:53
